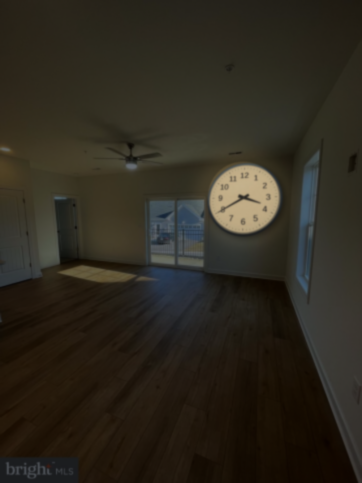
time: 3:40
